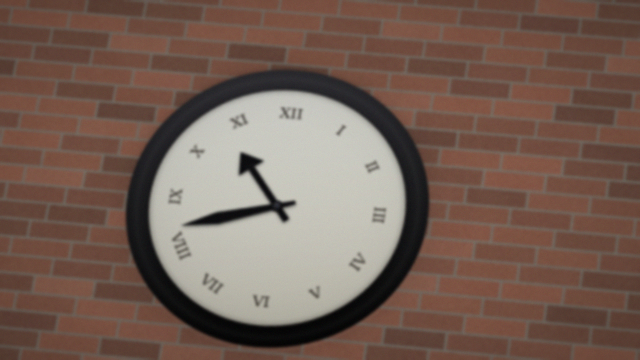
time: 10:42
